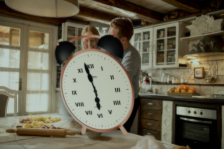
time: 5:58
